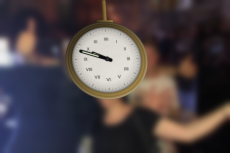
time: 9:48
